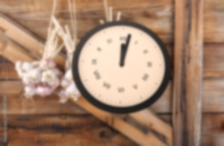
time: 12:02
